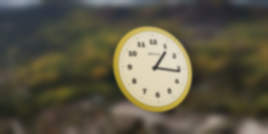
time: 1:16
